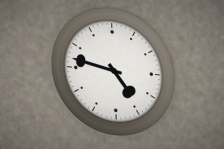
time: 4:47
